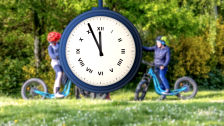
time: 11:56
